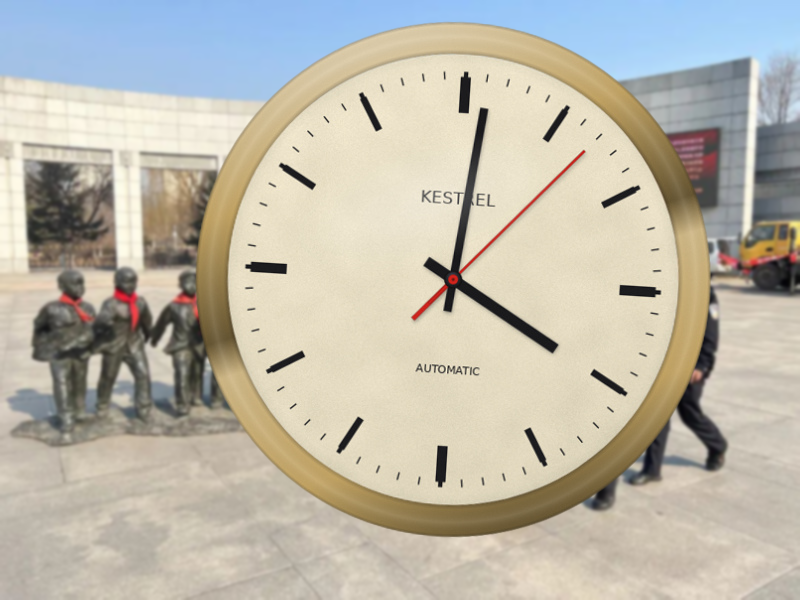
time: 4:01:07
